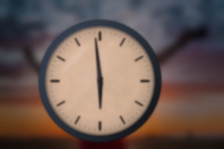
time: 5:59
